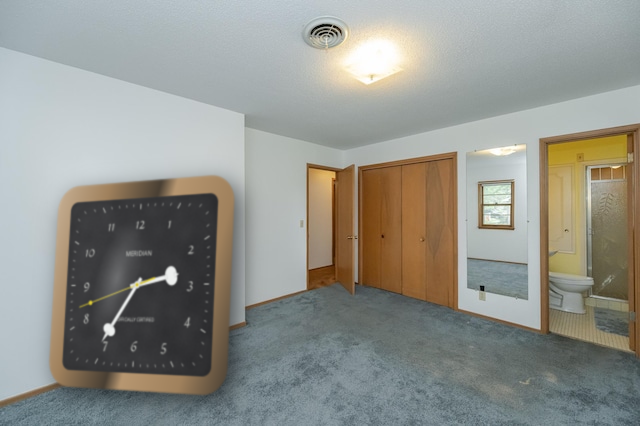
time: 2:35:42
